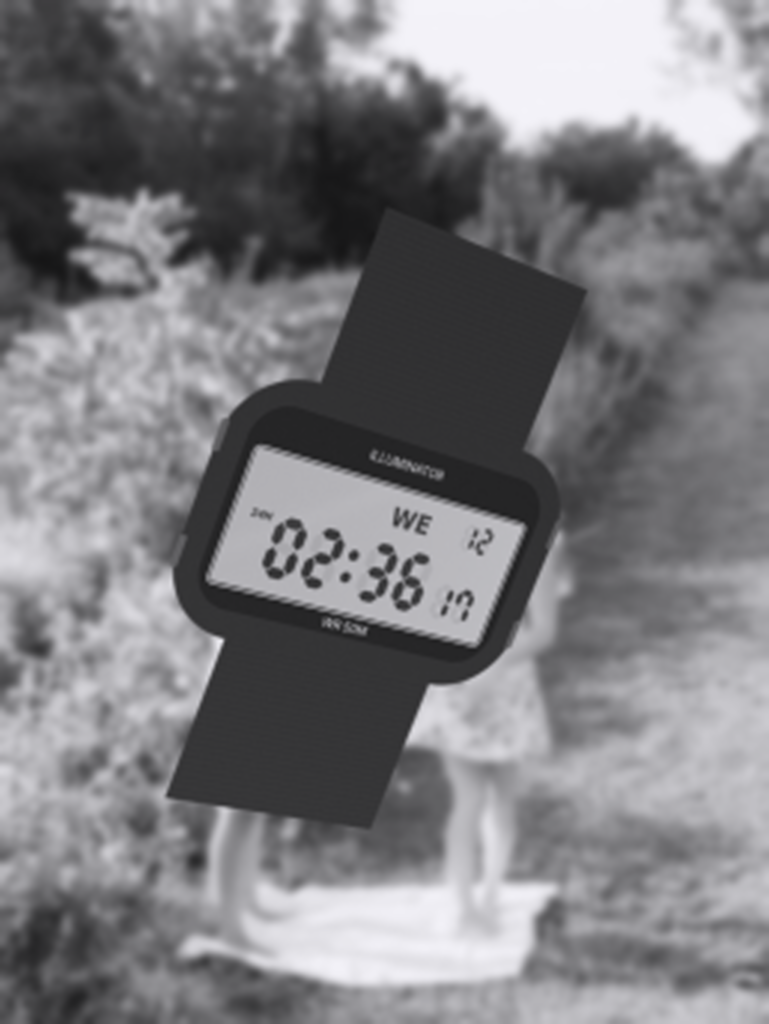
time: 2:36:17
